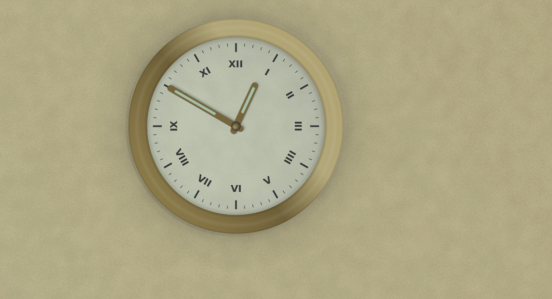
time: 12:50
